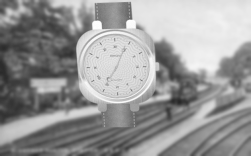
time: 7:04
